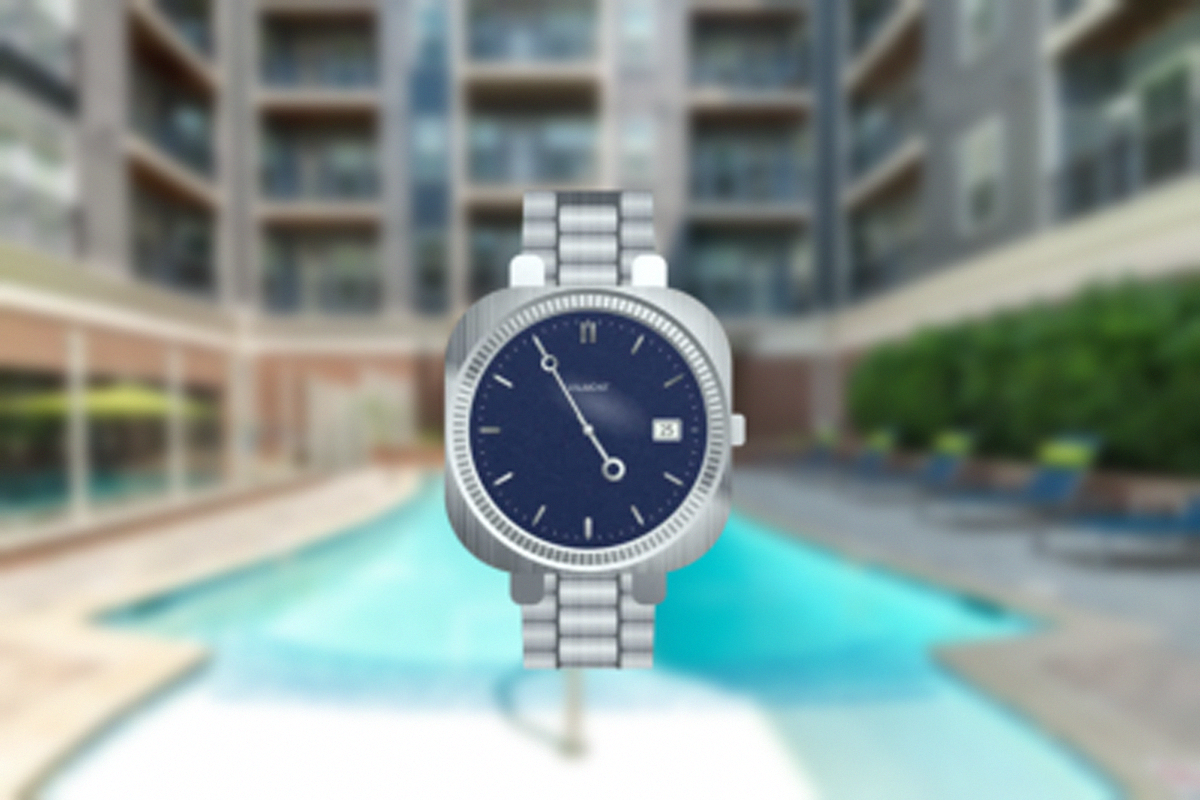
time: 4:55
